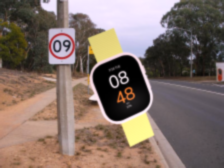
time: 8:48
